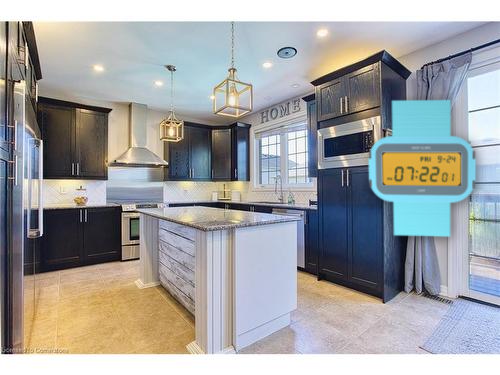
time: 7:22
